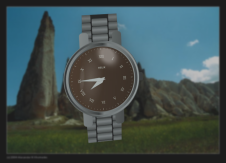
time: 7:45
